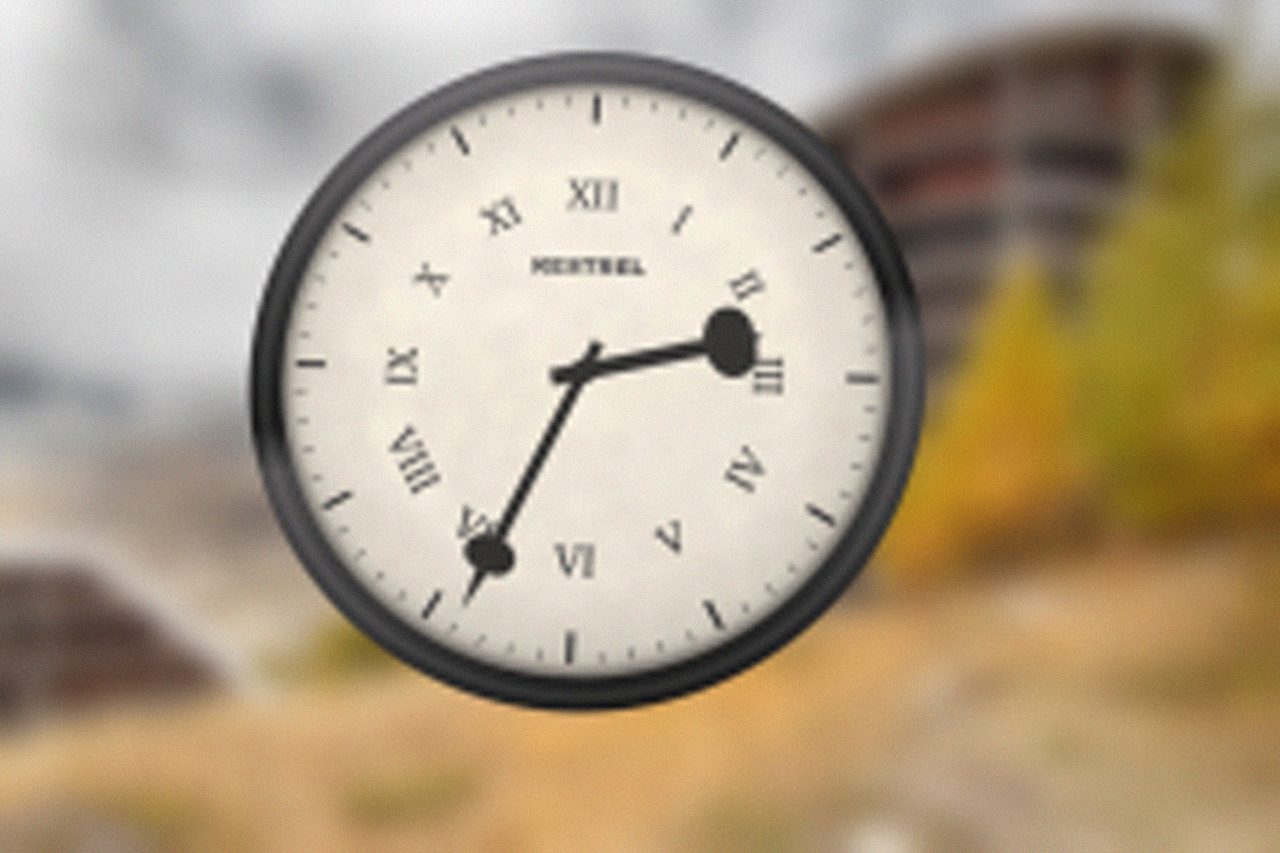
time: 2:34
